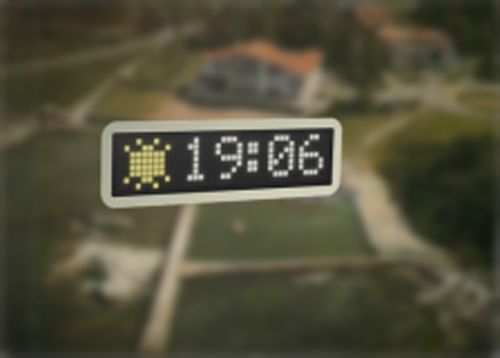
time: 19:06
